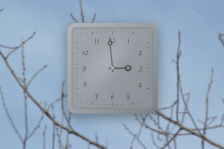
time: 2:59
